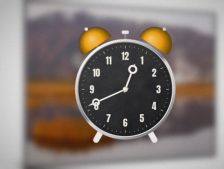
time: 12:41
